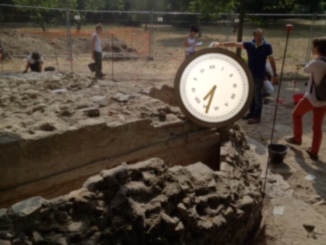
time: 7:34
